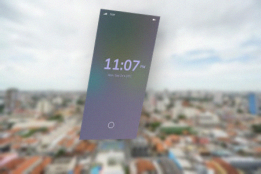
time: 11:07
